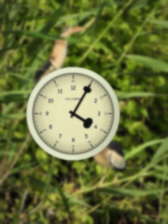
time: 4:05
